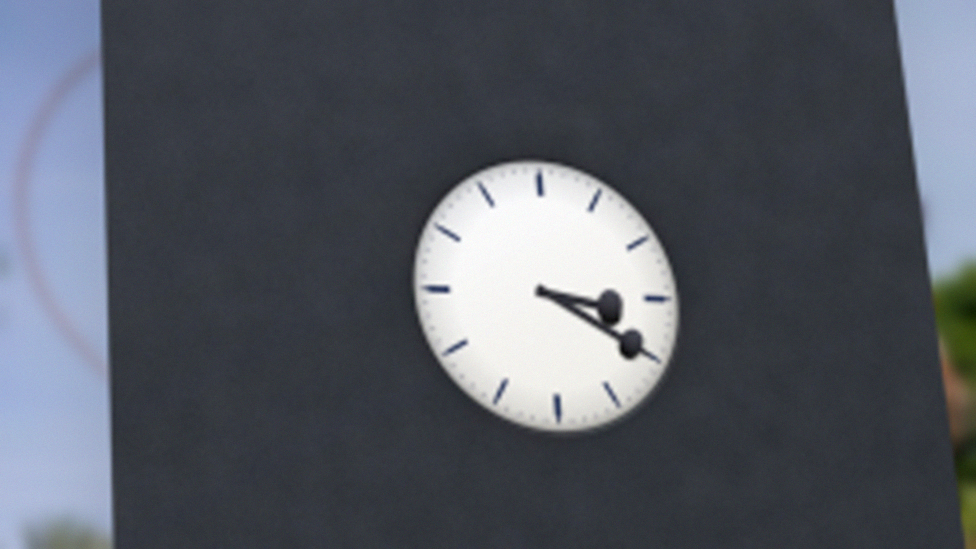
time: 3:20
